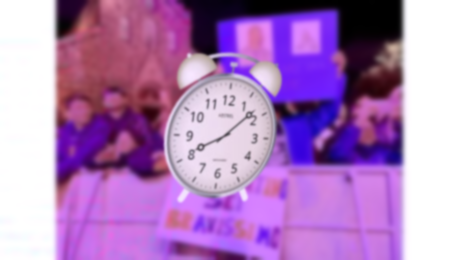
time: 8:08
